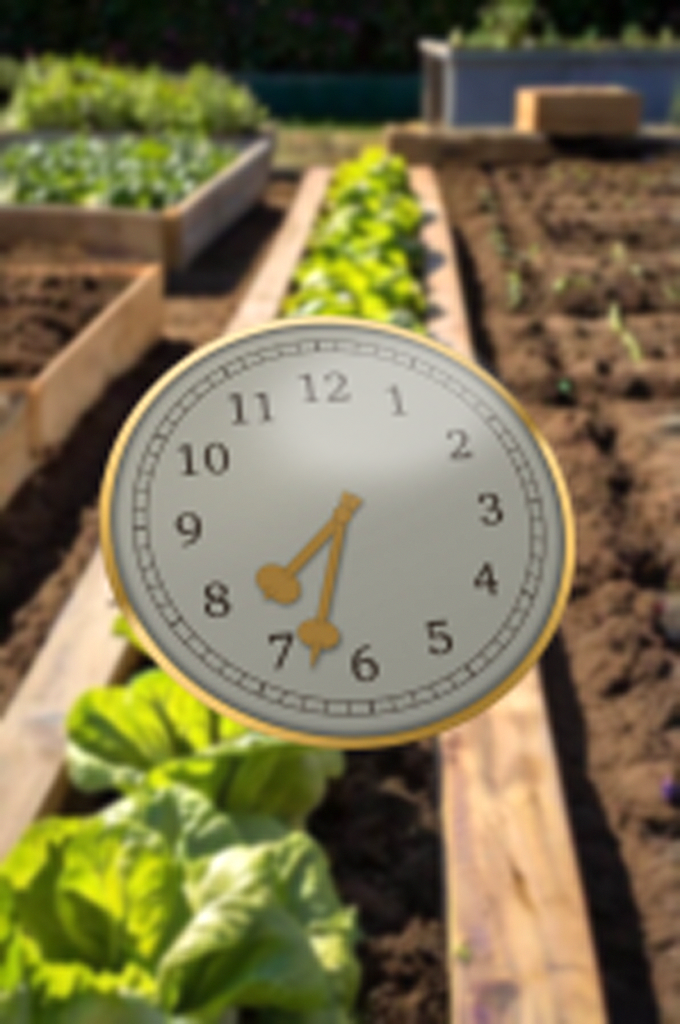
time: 7:33
